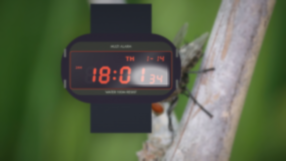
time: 18:01
